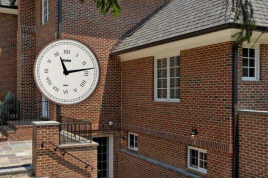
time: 11:13
